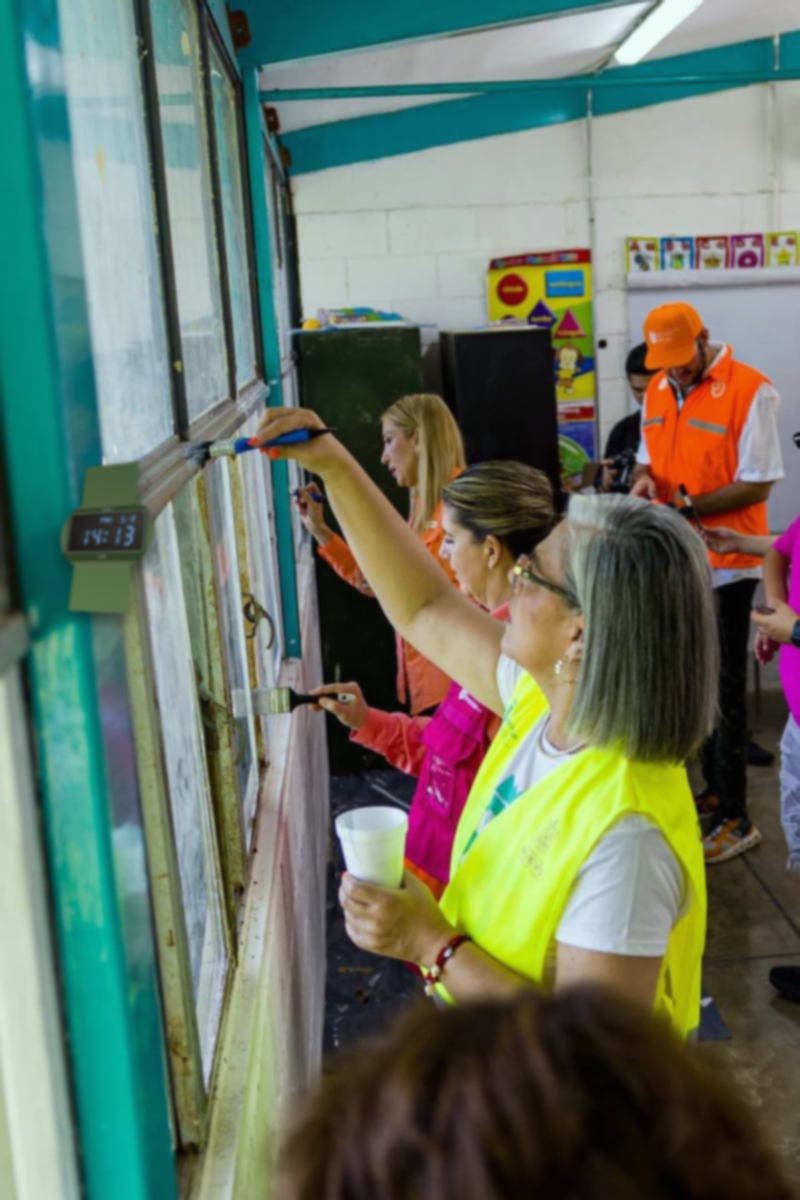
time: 14:13
